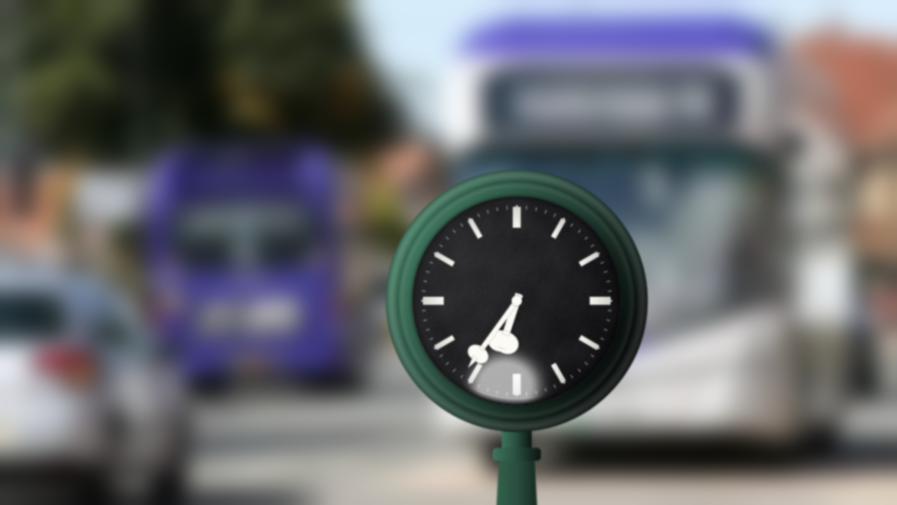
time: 6:36
